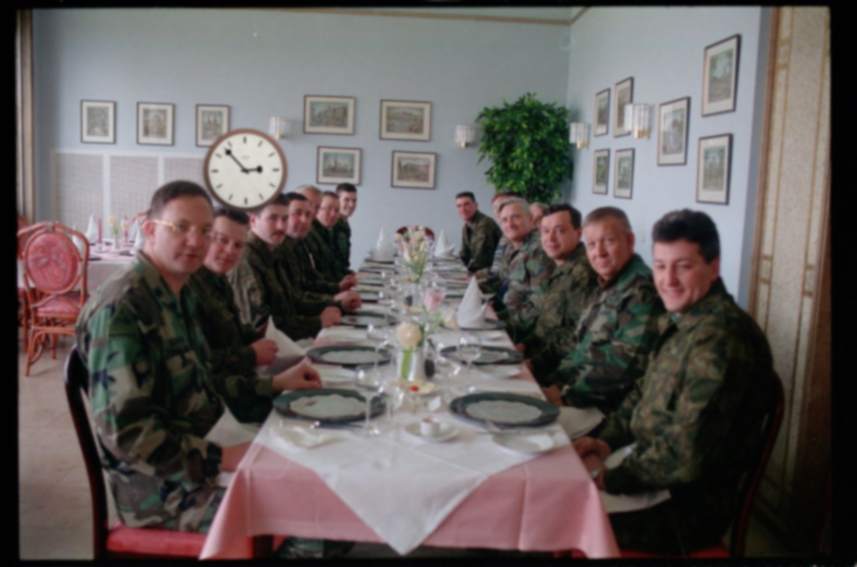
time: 2:53
